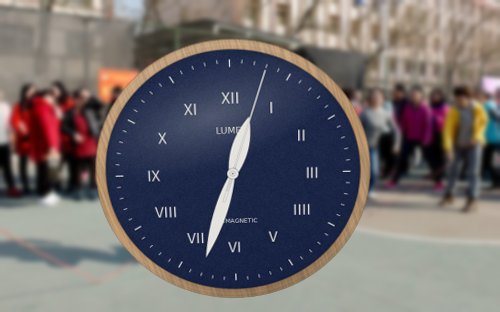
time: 12:33:03
